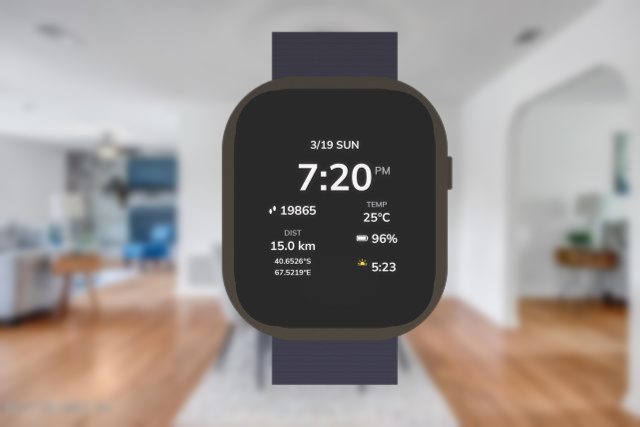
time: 7:20
